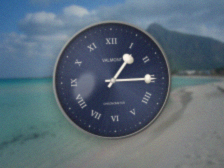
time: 1:15
